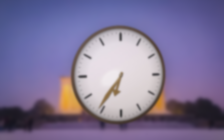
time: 6:36
